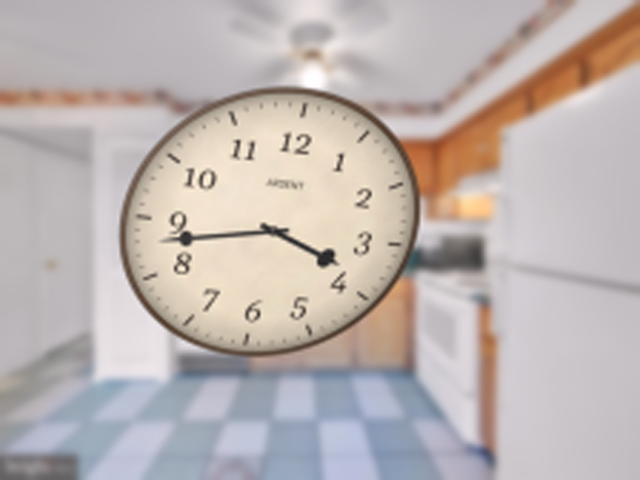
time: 3:43
